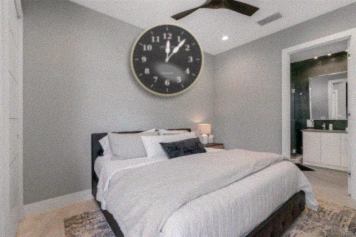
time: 12:07
